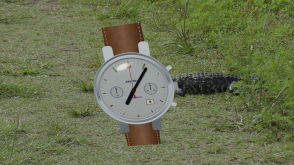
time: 7:06
